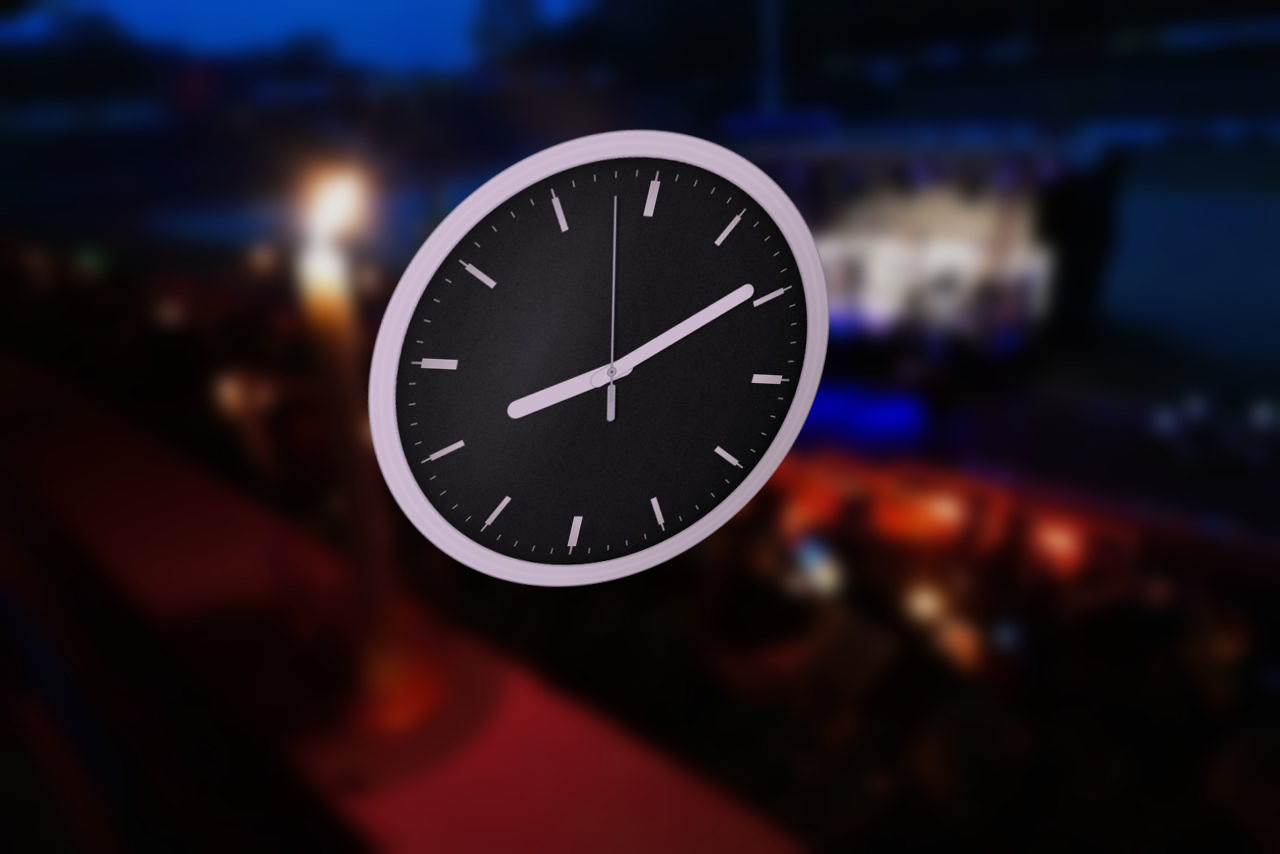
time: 8:08:58
